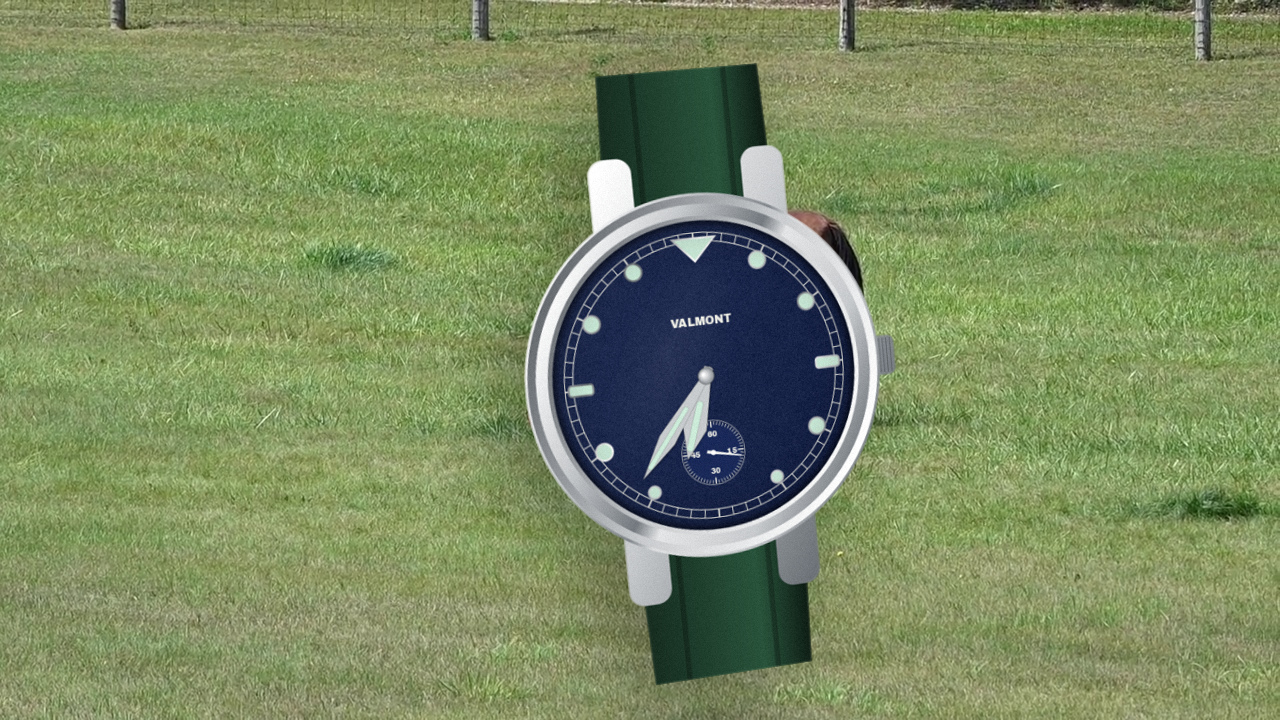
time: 6:36:17
